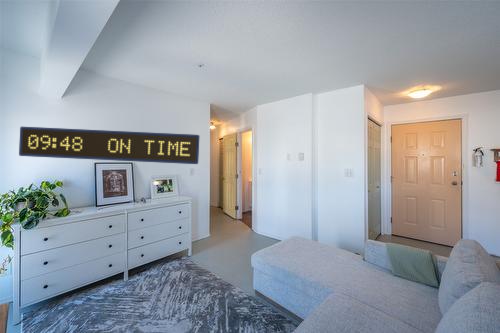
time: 9:48
